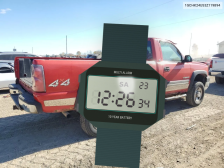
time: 12:26:34
